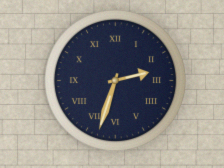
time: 2:33
